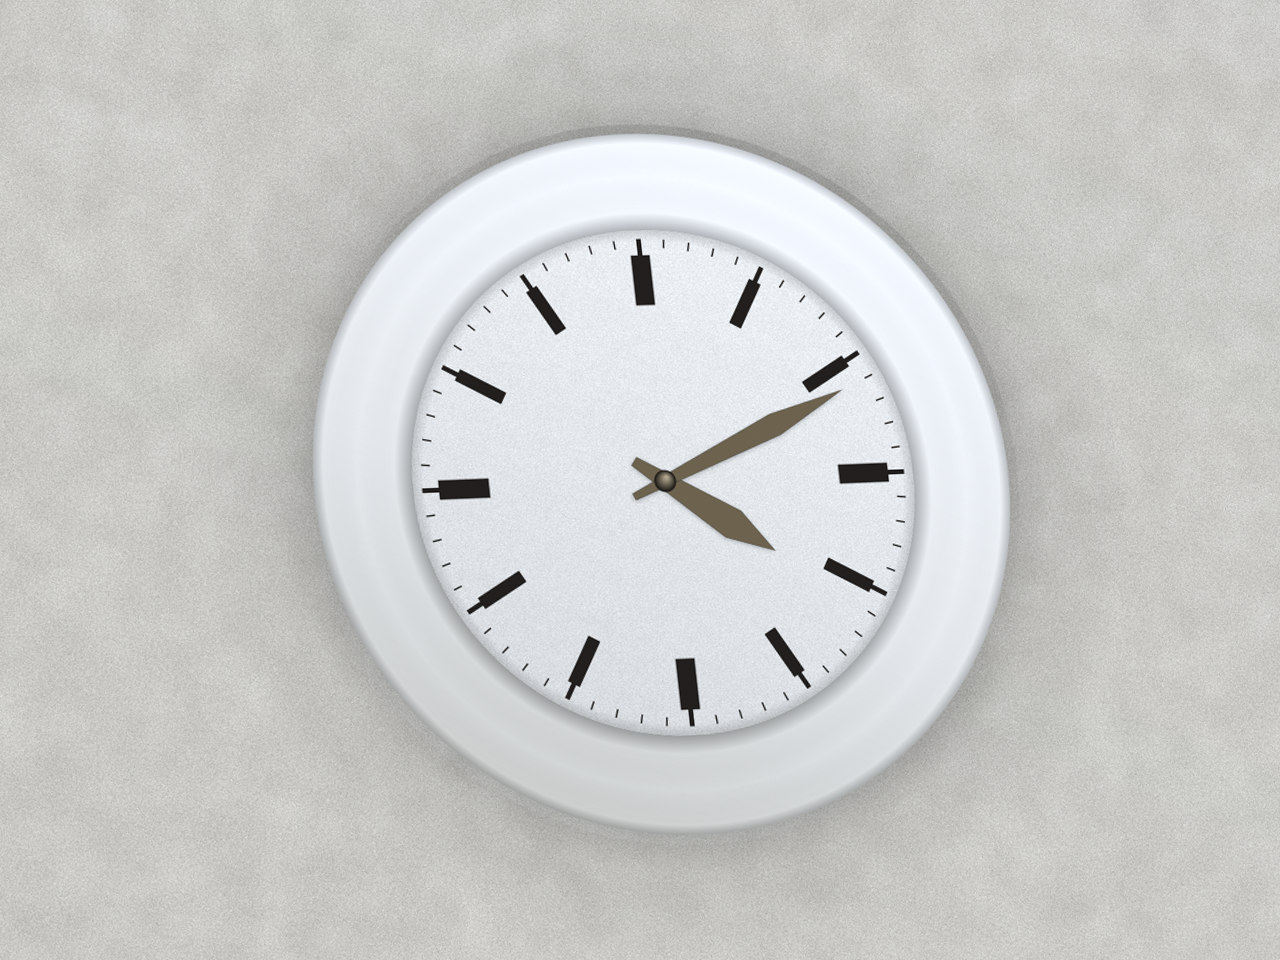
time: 4:11
